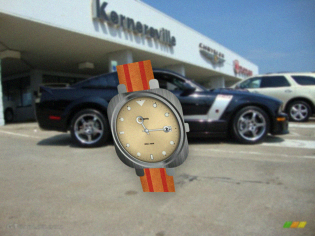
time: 11:15
